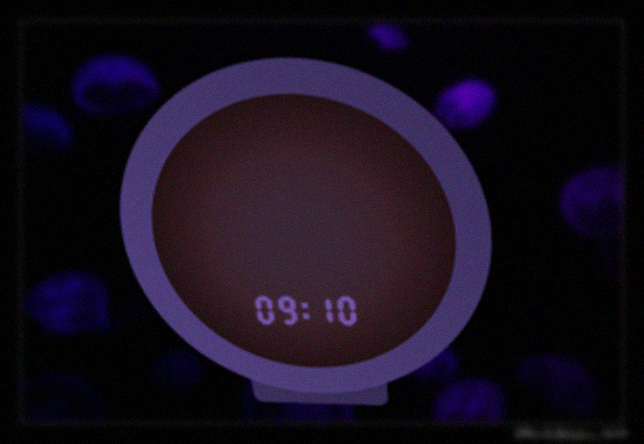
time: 9:10
